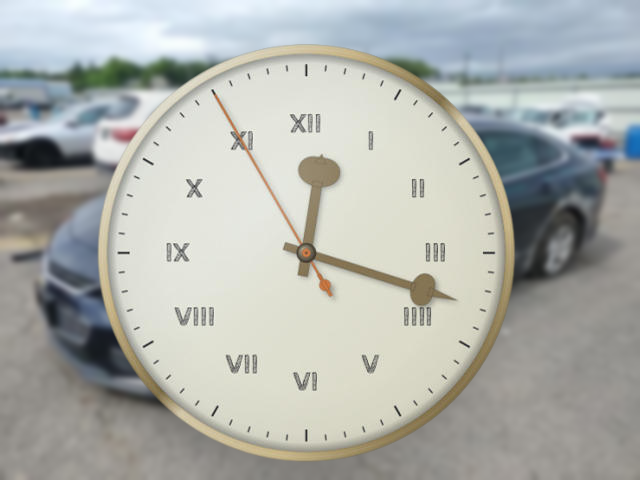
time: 12:17:55
